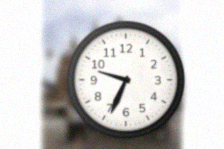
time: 9:34
